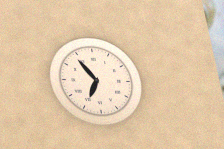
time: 6:54
